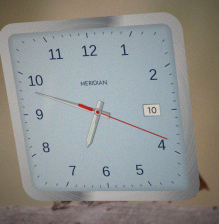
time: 6:48:19
